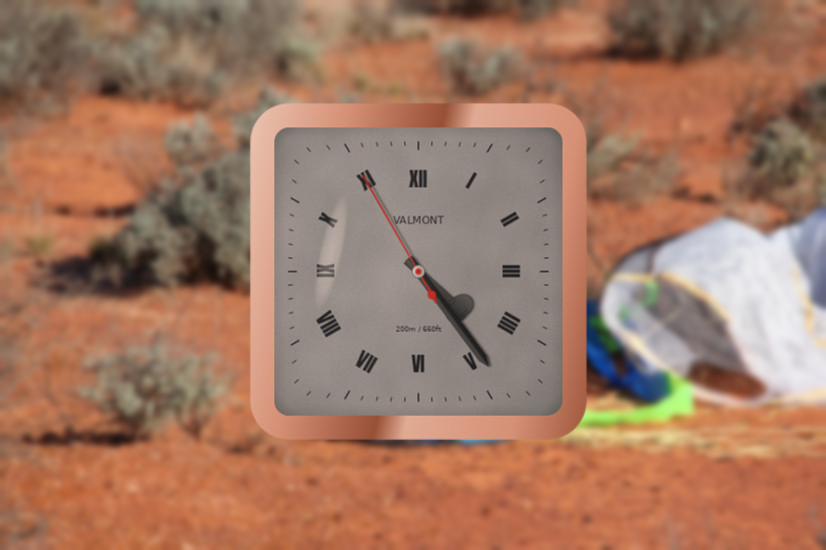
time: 4:23:55
